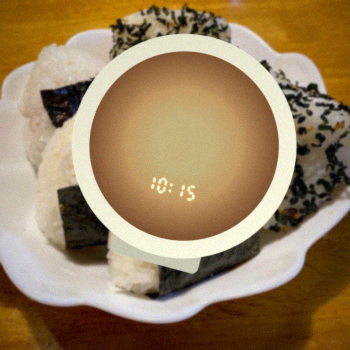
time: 10:15
